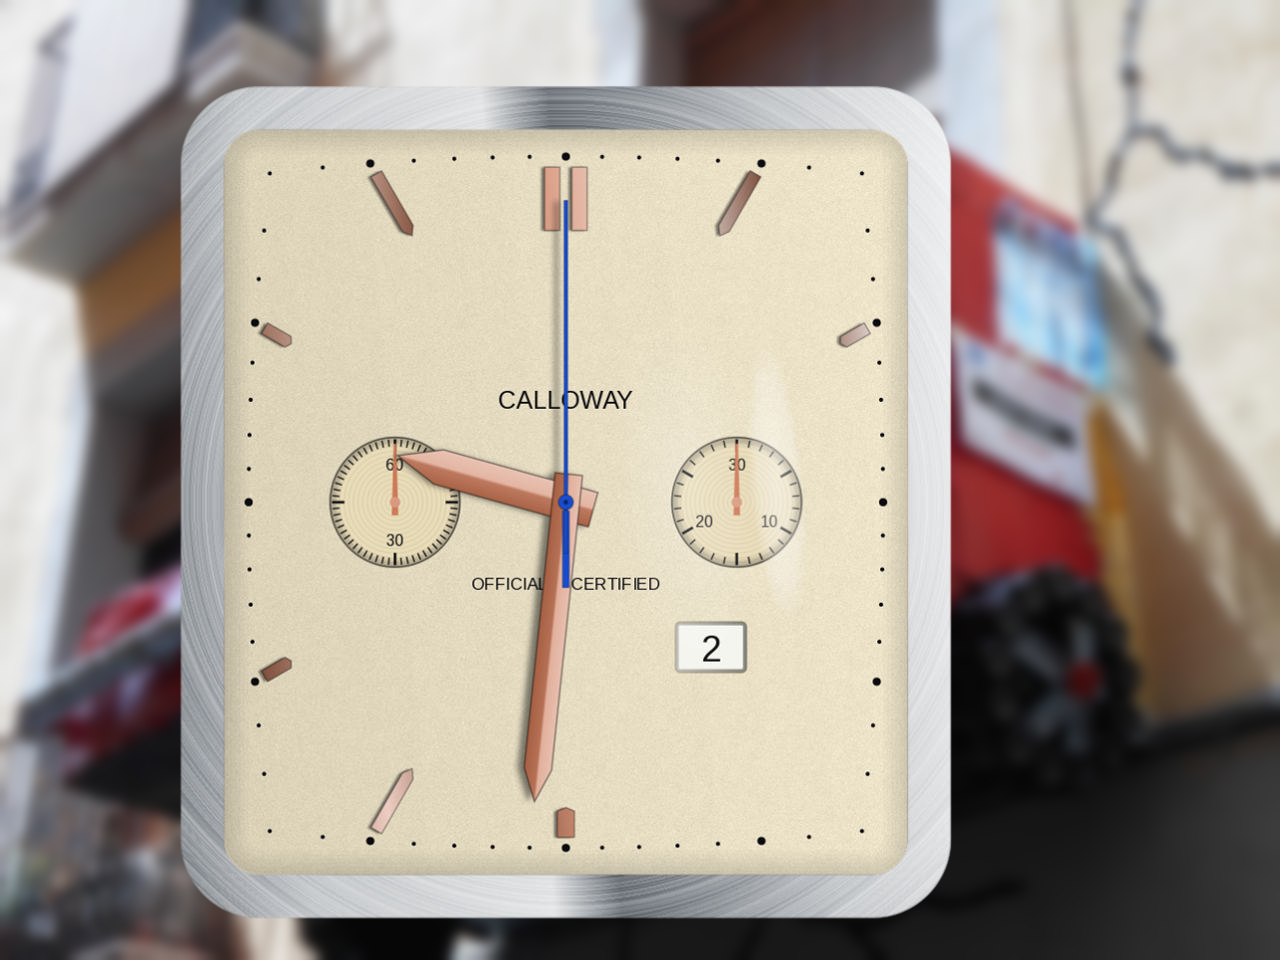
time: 9:31:00
